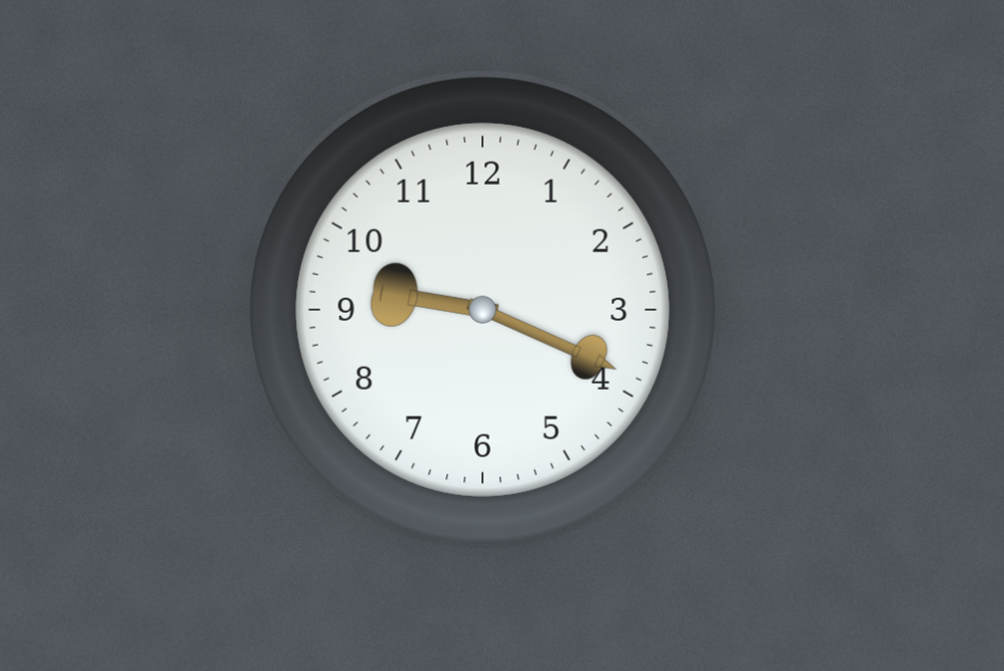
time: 9:19
